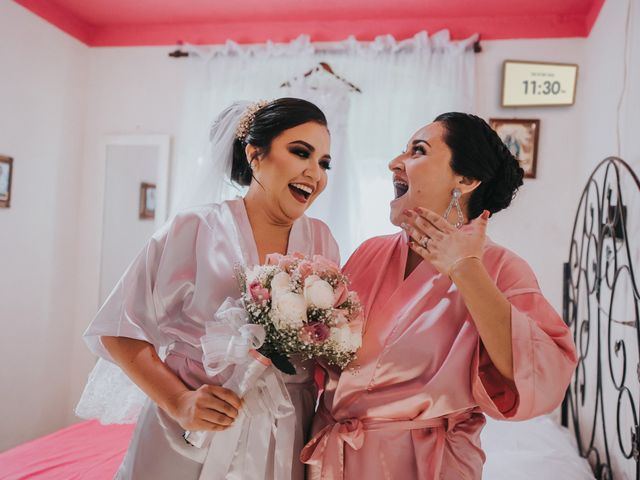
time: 11:30
